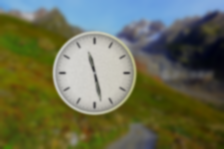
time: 11:28
